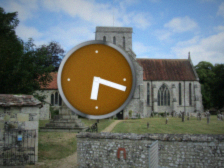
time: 6:18
